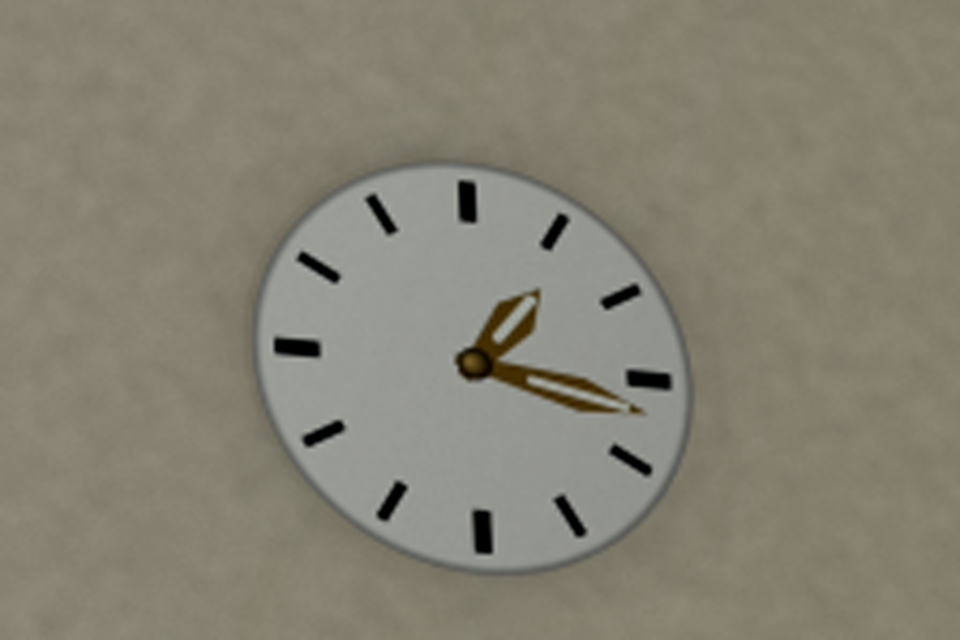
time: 1:17
